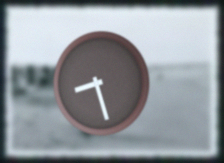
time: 8:27
